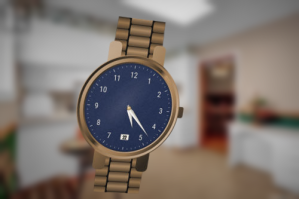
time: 5:23
